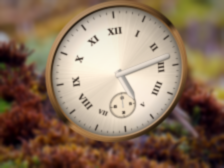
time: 5:13
